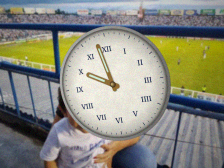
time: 9:58
